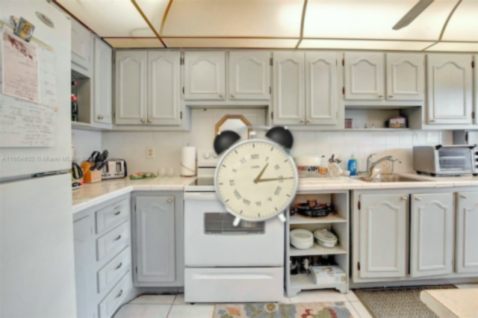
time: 1:15
